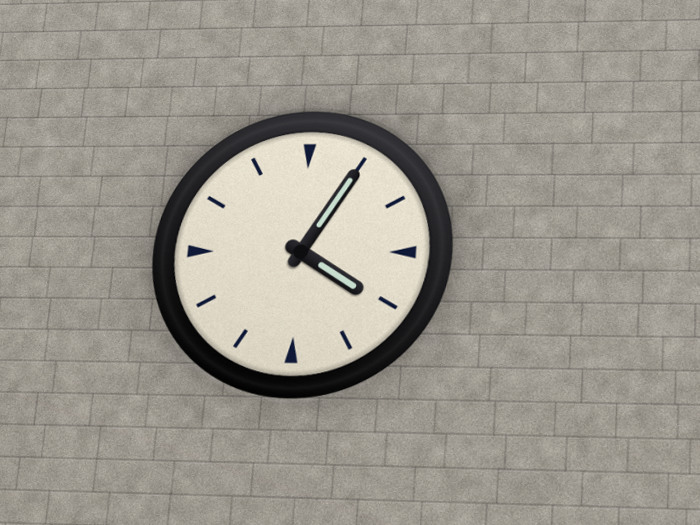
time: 4:05
